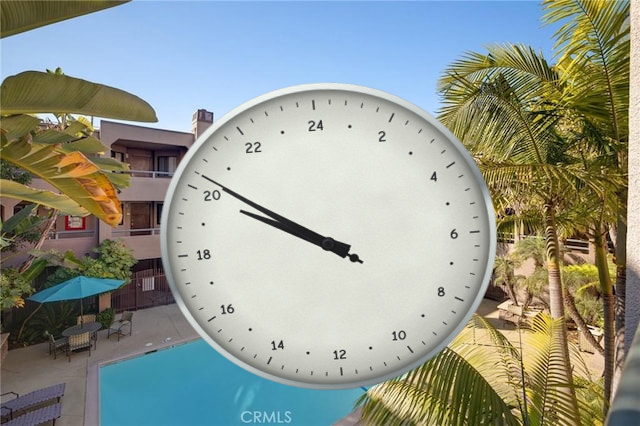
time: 19:50:51
